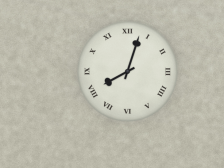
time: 8:03
